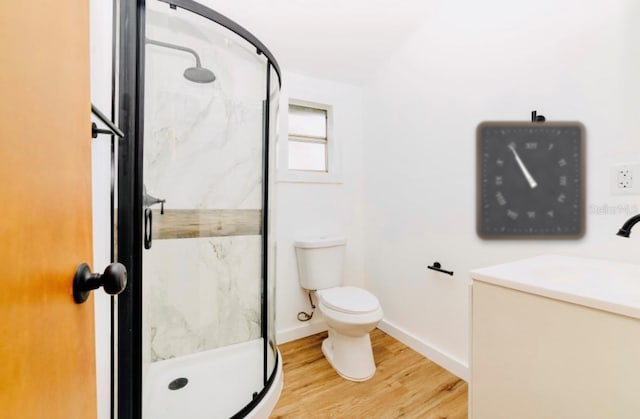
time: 10:55
